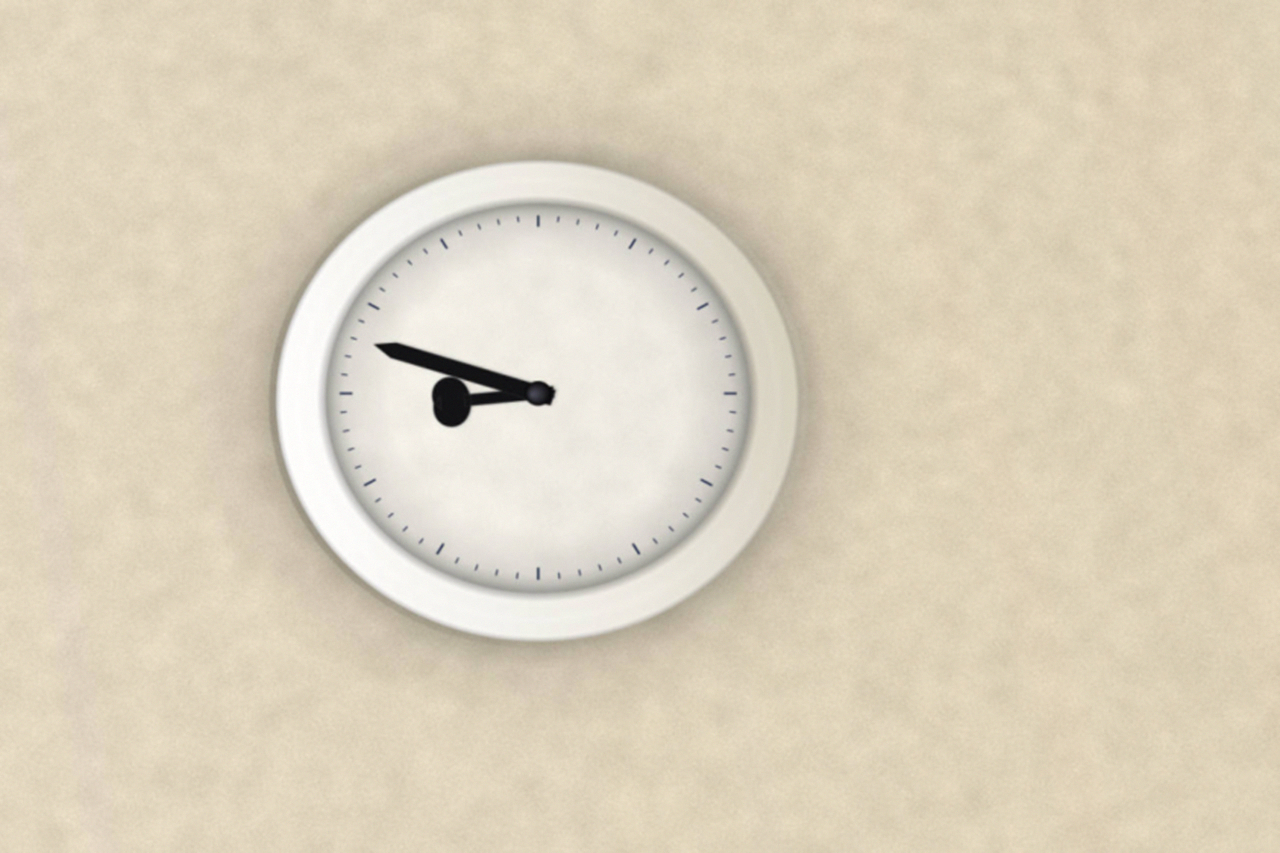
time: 8:48
